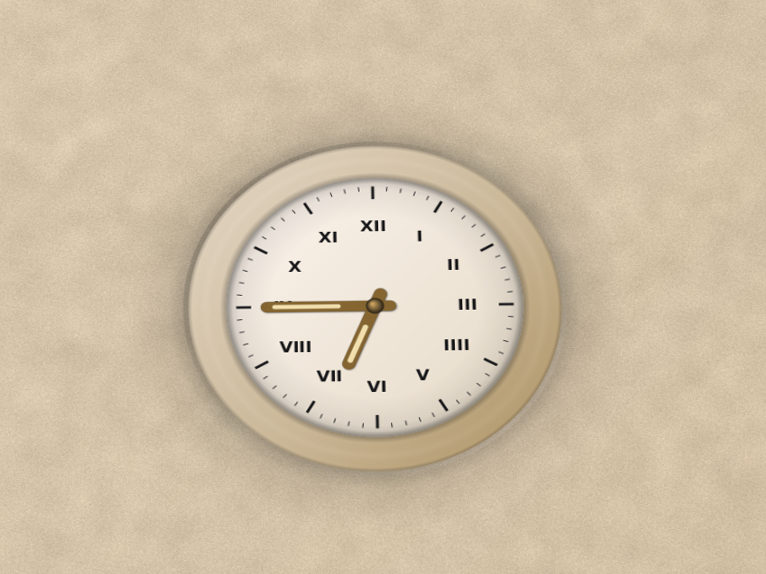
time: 6:45
